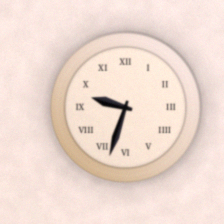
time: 9:33
